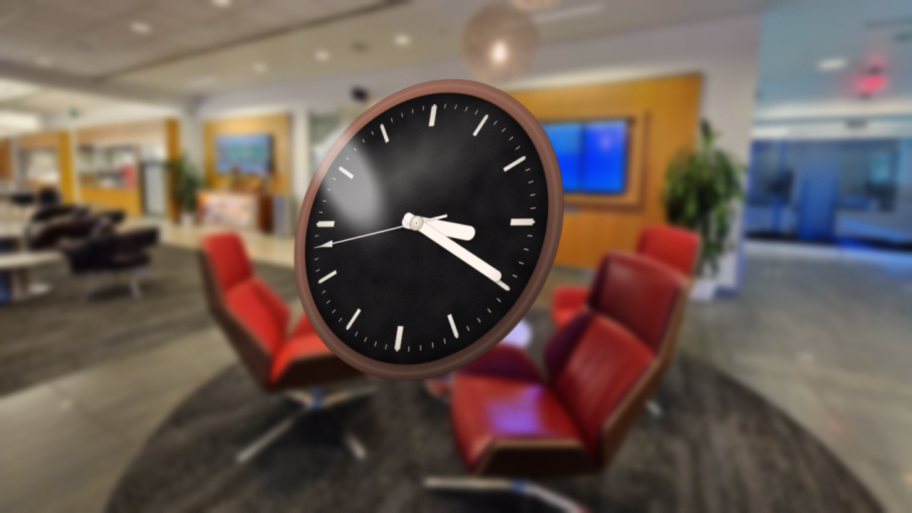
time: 3:19:43
